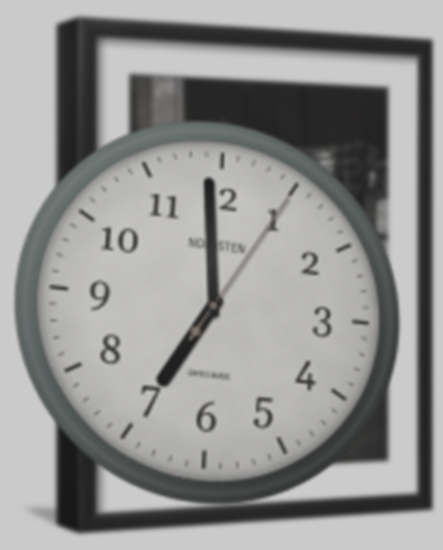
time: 6:59:05
